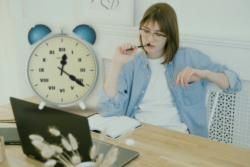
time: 12:21
